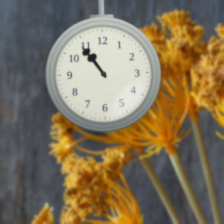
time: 10:54
